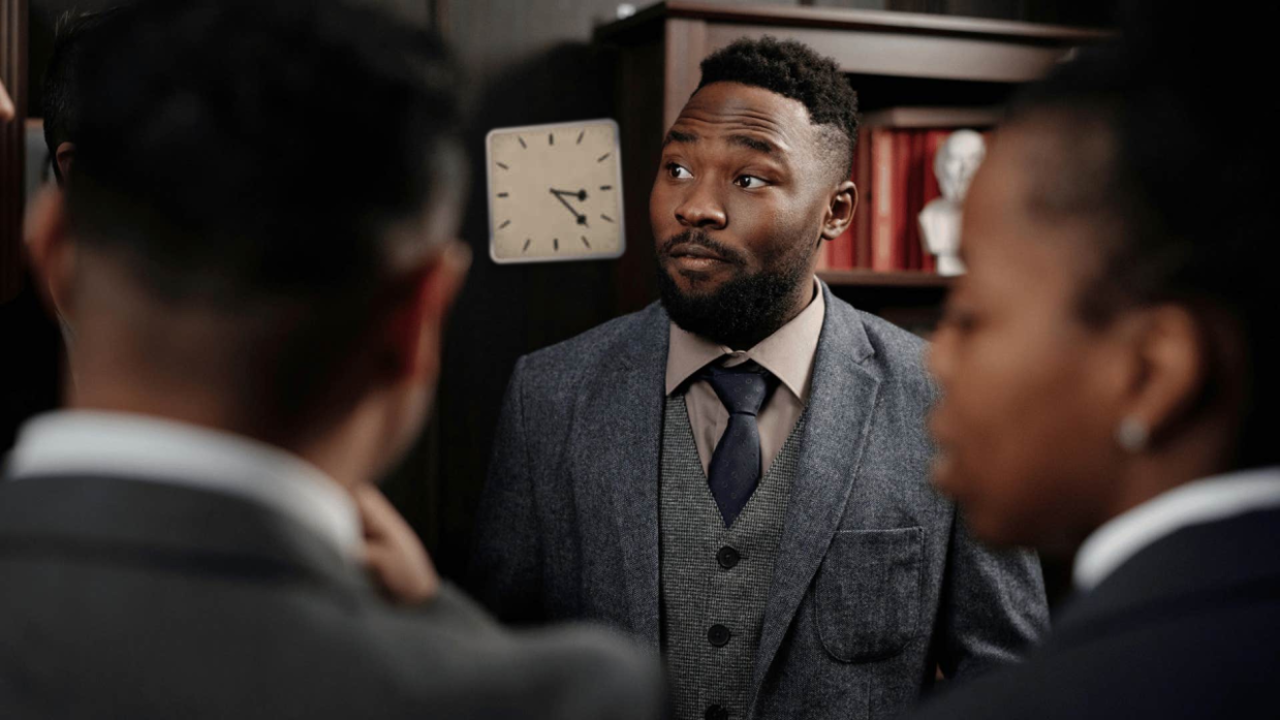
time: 3:23
